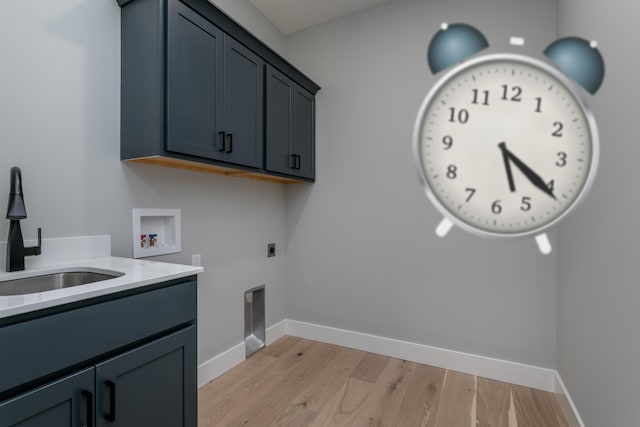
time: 5:21
